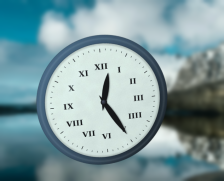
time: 12:25
